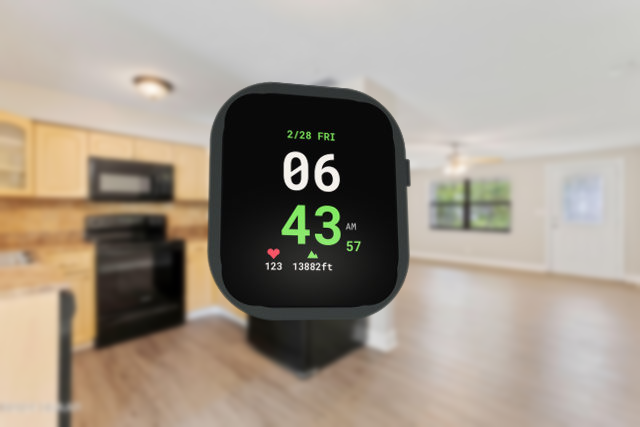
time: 6:43:57
